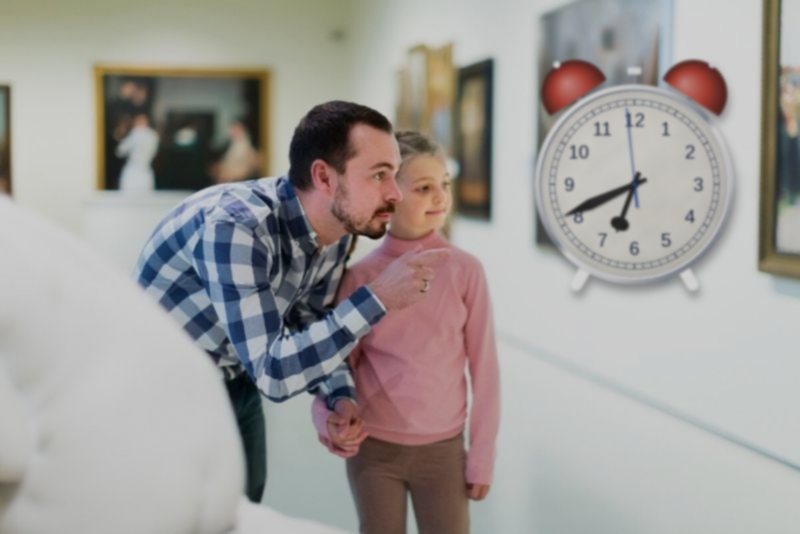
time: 6:40:59
